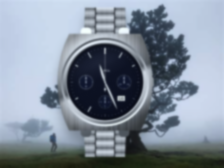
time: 11:26
